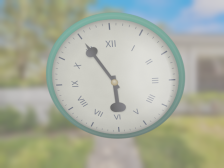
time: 5:55
